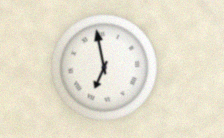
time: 6:59
